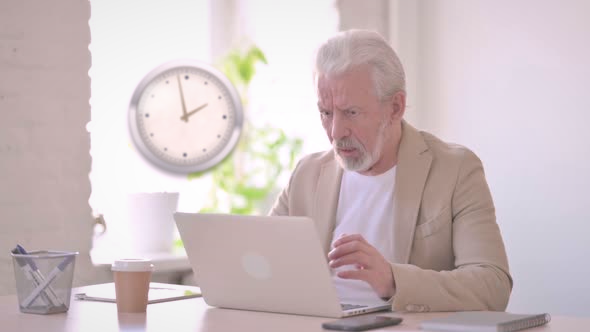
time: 1:58
